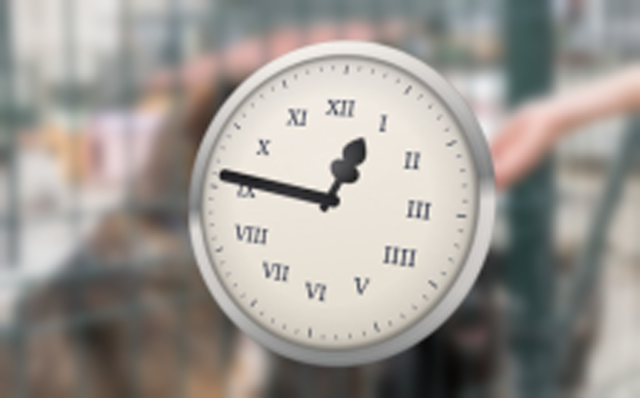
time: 12:46
